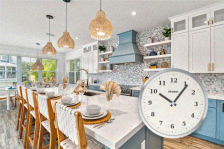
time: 10:06
